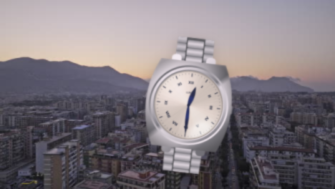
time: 12:30
